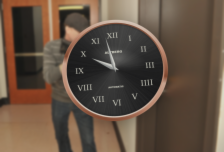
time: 9:58
